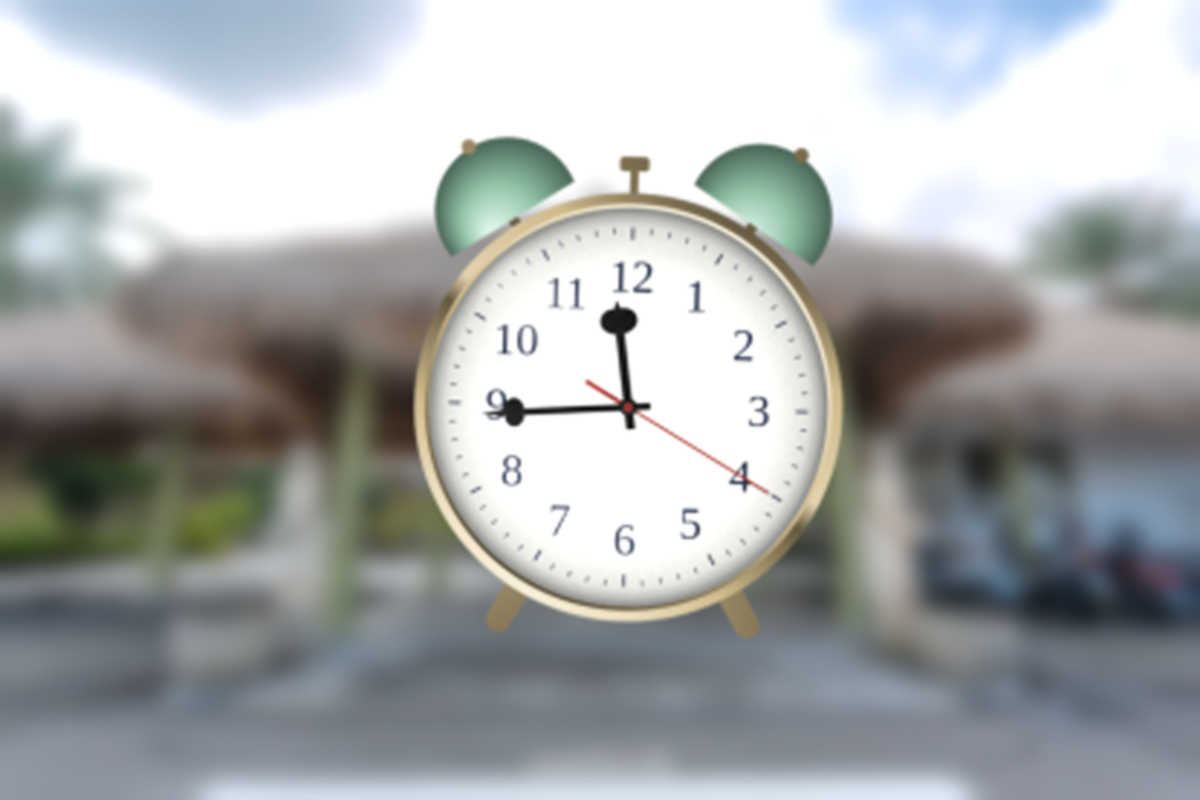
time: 11:44:20
